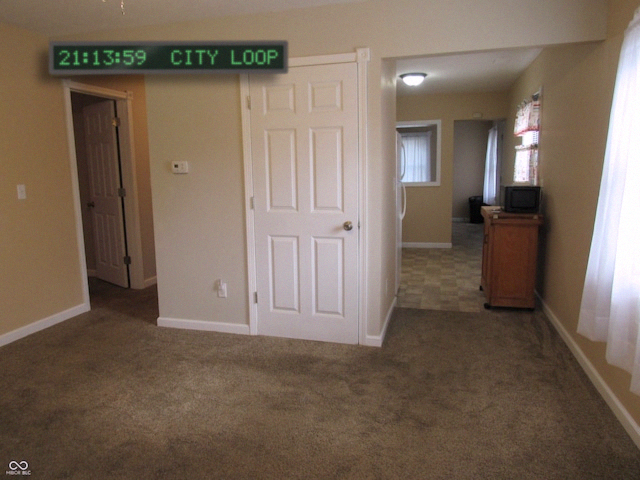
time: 21:13:59
